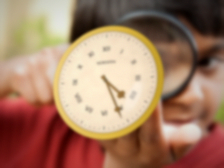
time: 4:26
